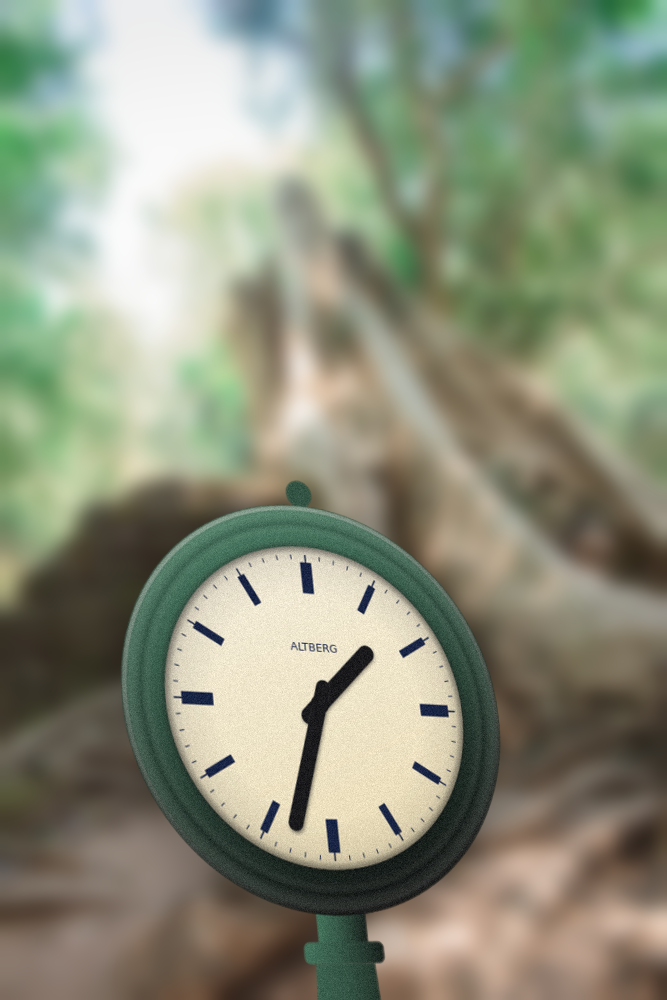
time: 1:33
